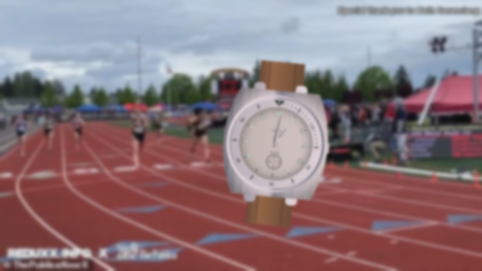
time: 1:01
